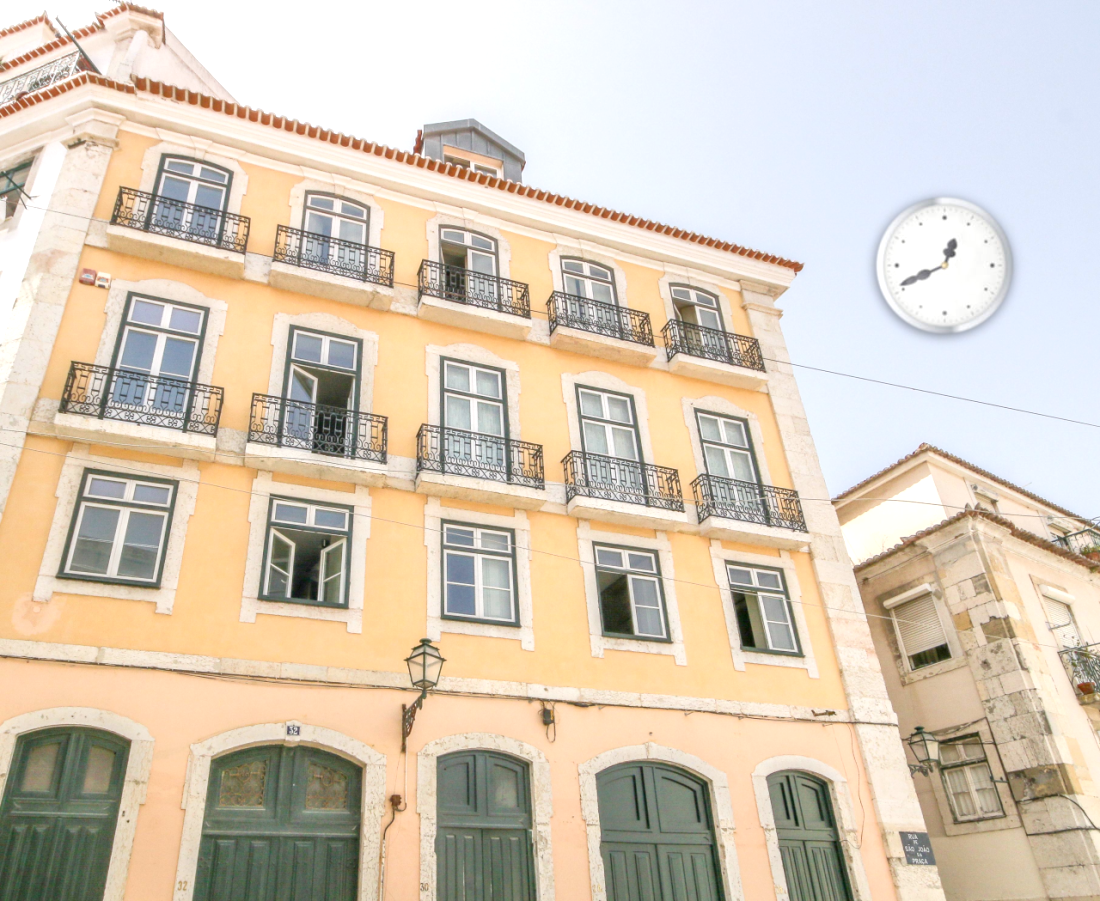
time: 12:41
